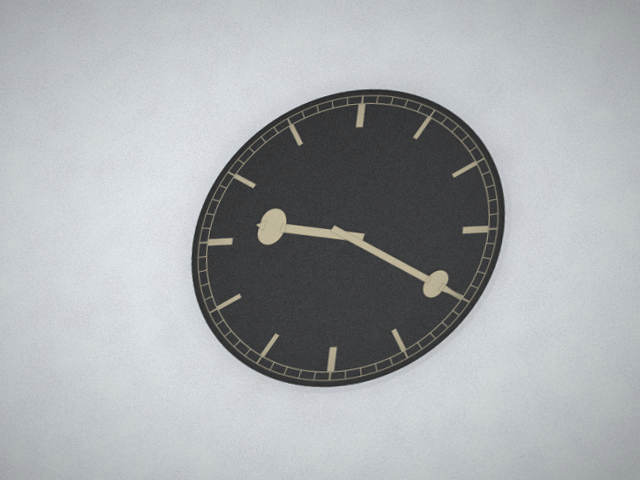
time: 9:20
